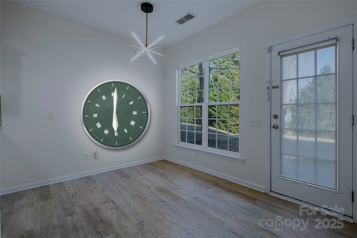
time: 6:01
